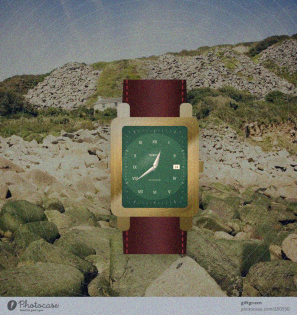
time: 12:39
